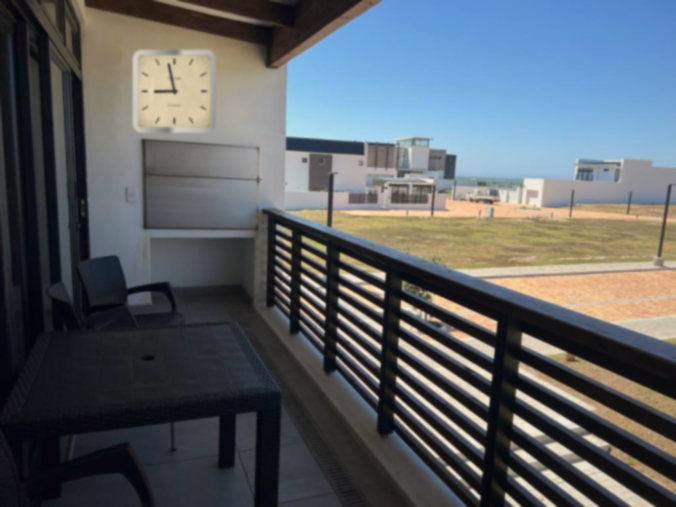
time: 8:58
